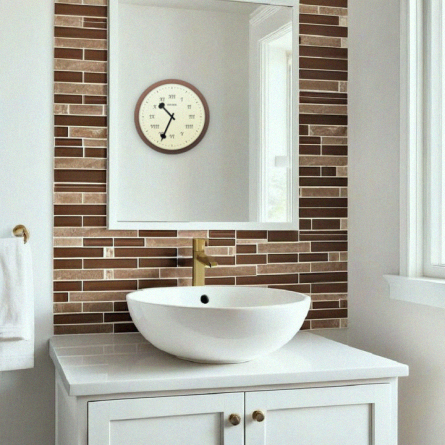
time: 10:34
